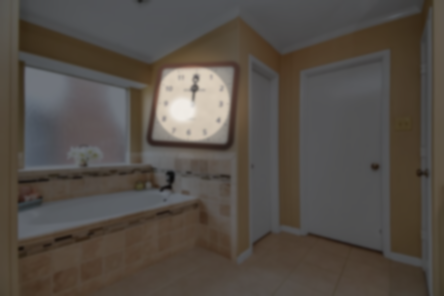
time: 12:00
